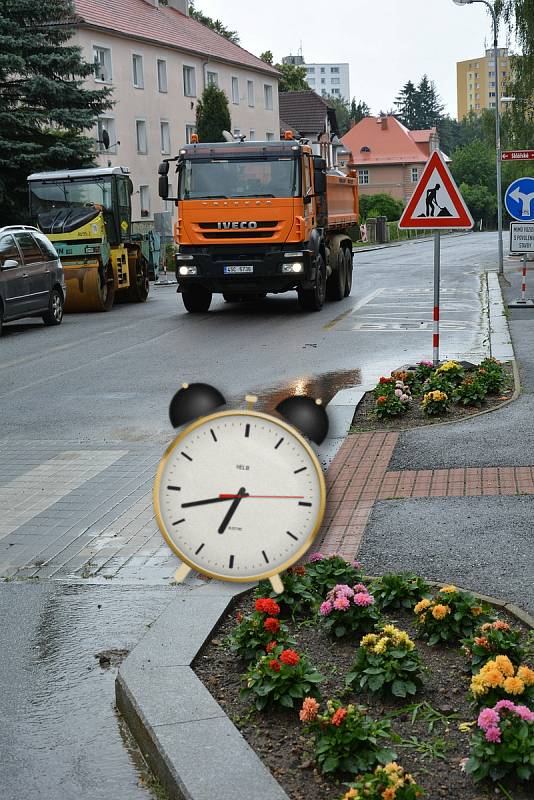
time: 6:42:14
